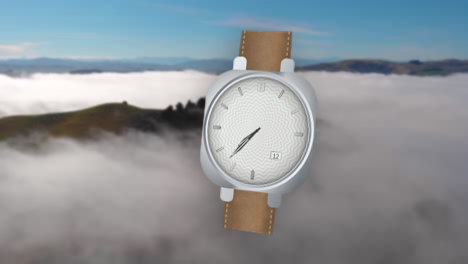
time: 7:37
